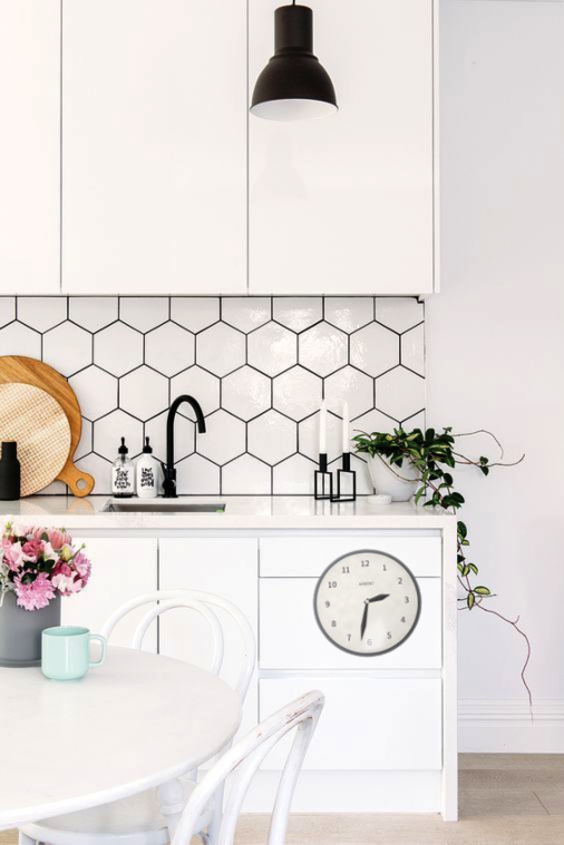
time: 2:32
